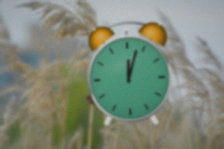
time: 12:03
